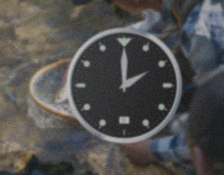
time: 2:00
